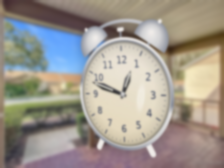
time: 12:48
